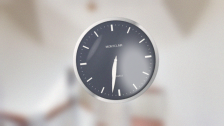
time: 6:32
